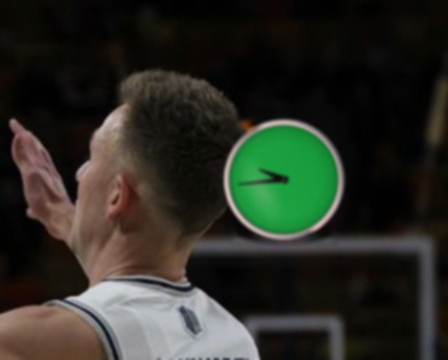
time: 9:44
